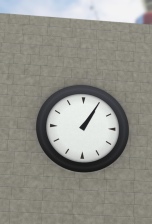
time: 1:05
